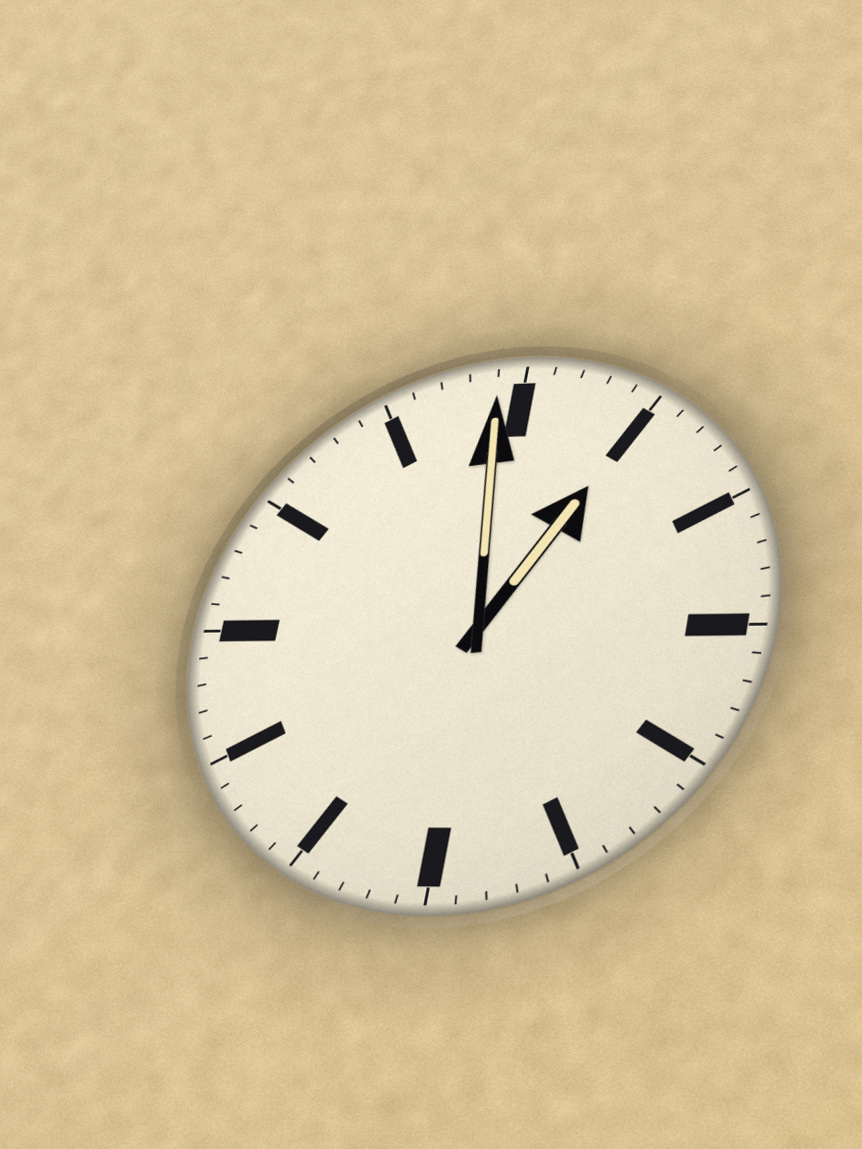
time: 12:59
